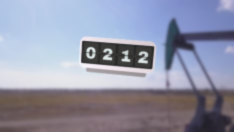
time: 2:12
